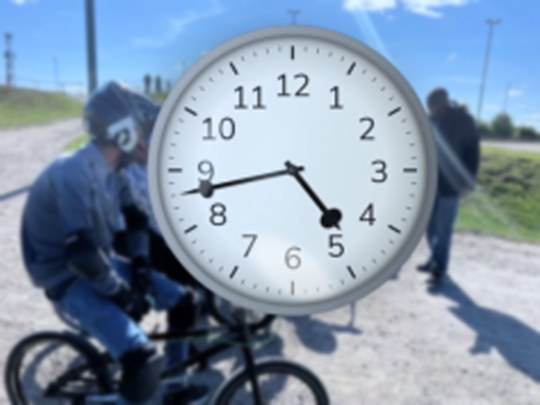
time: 4:43
